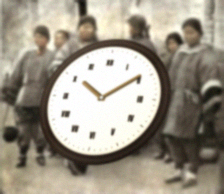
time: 10:09
